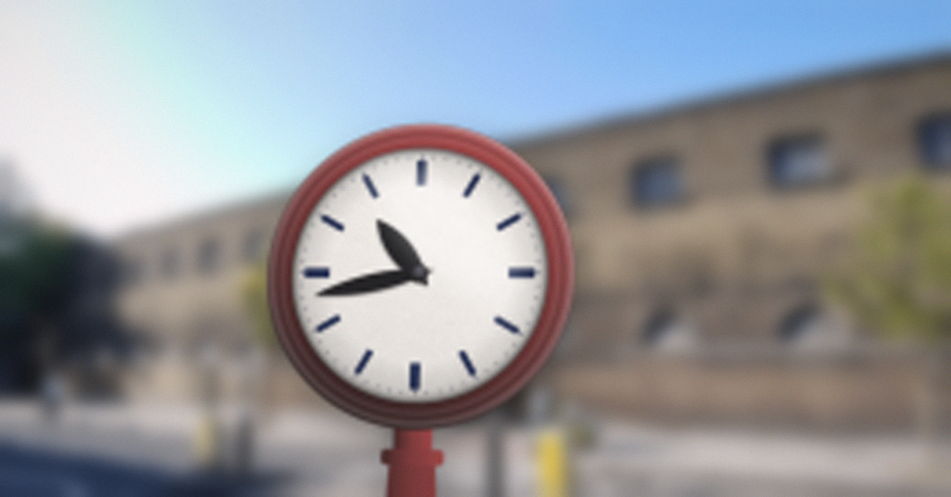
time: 10:43
